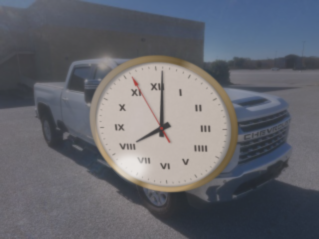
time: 8:00:56
